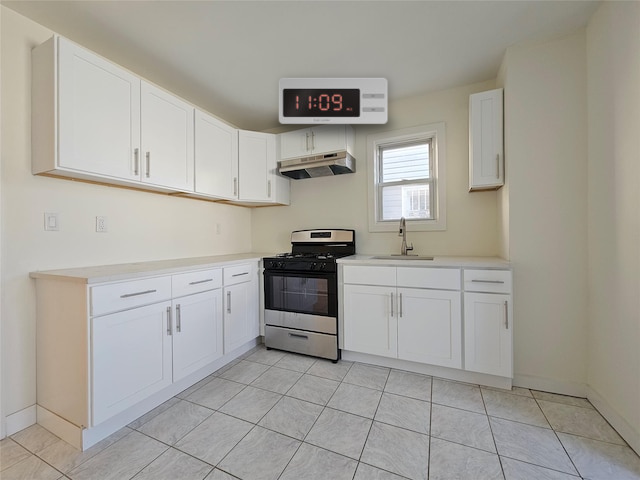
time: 11:09
